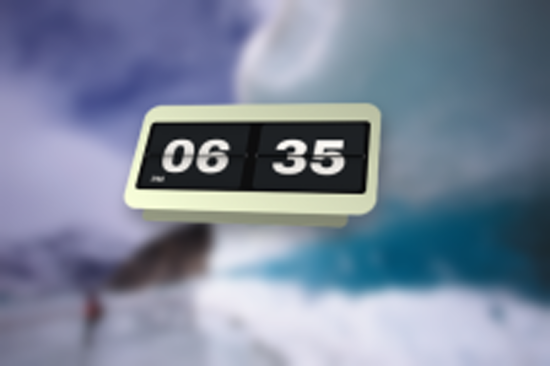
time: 6:35
